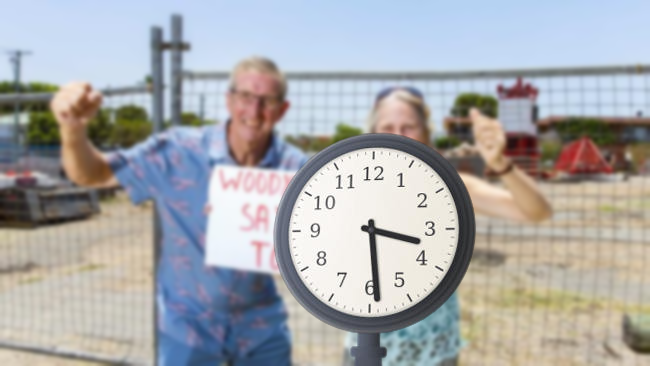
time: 3:29
